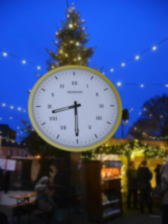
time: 8:30
